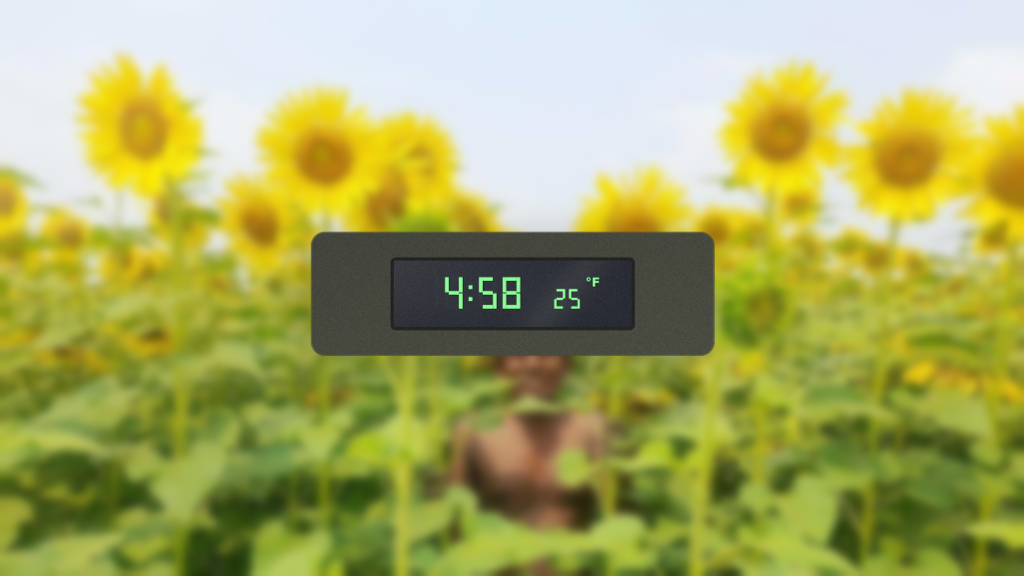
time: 4:58
